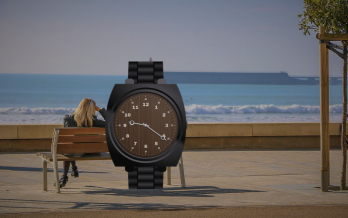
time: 9:21
